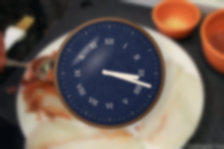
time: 3:18
